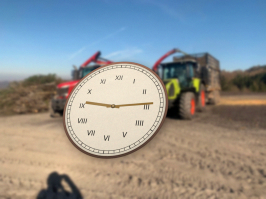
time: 9:14
